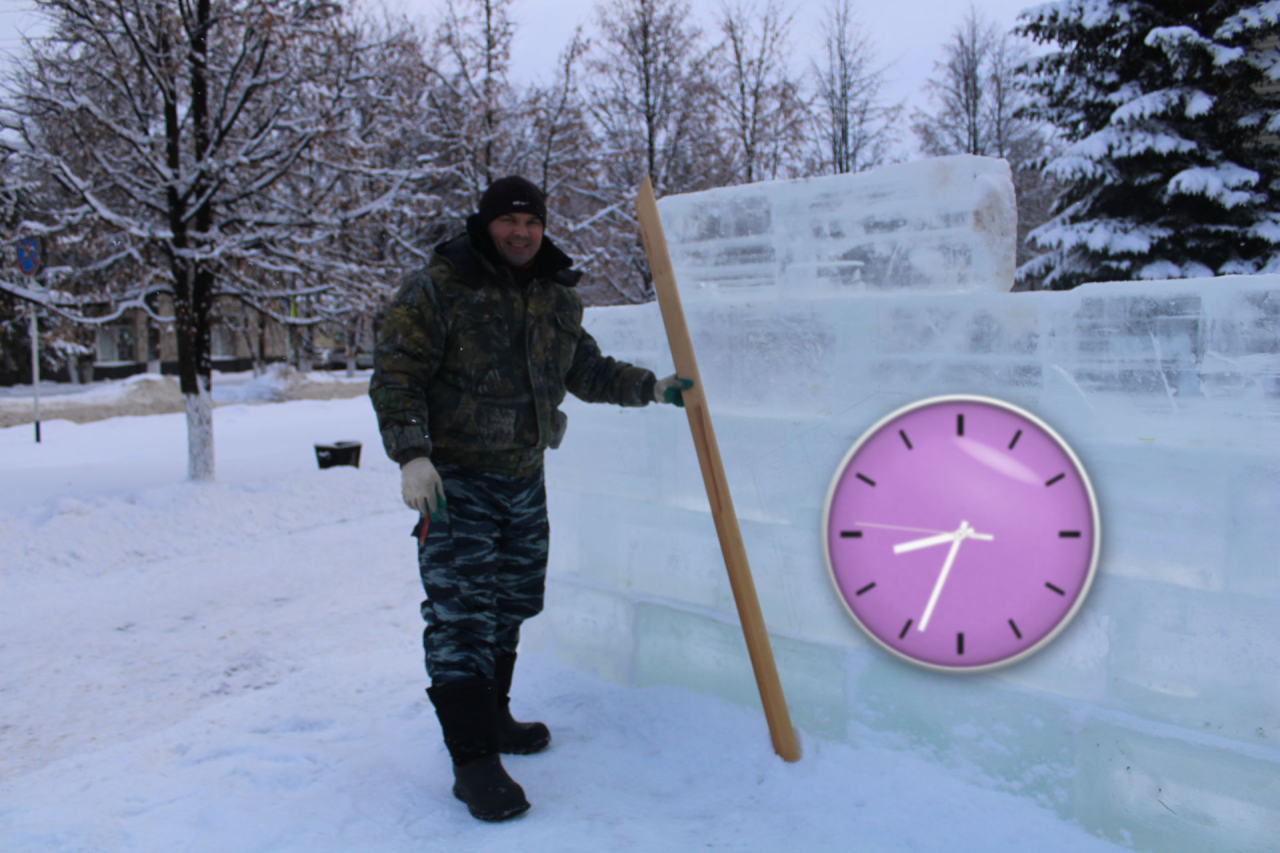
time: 8:33:46
